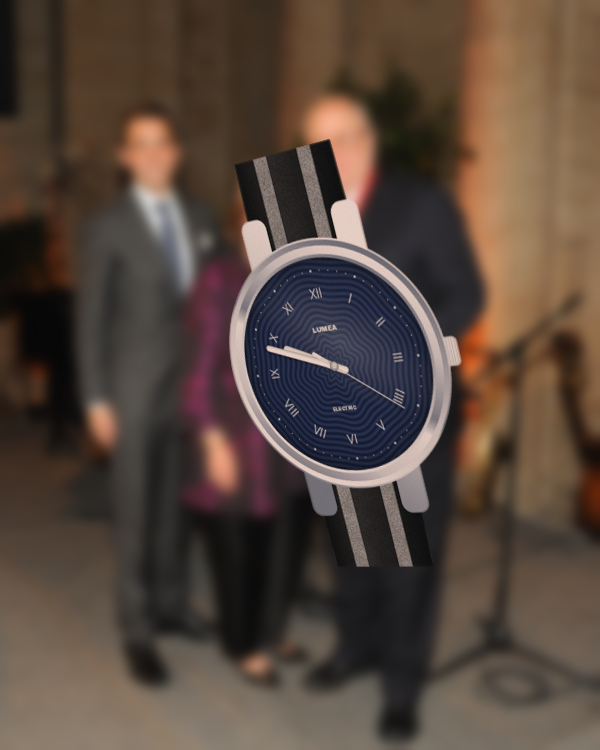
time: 9:48:21
